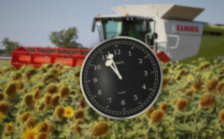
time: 10:57
